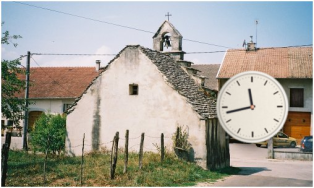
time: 11:43
